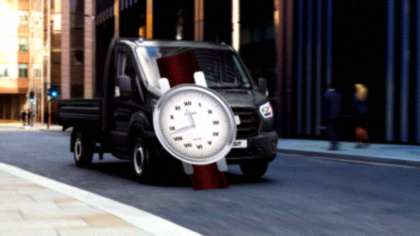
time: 11:43
